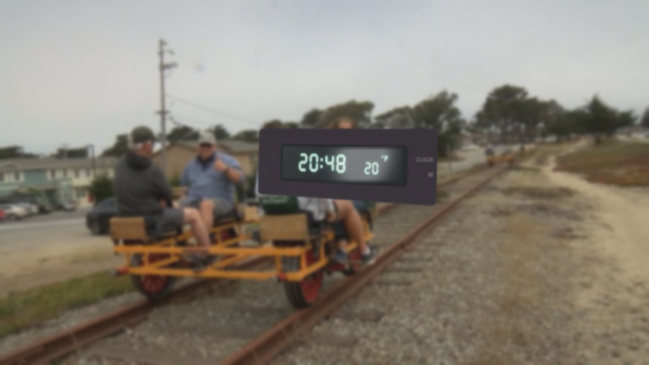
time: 20:48
